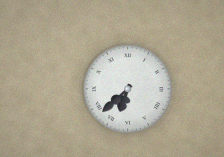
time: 6:38
